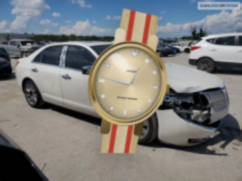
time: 12:46
